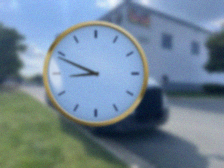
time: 8:49
